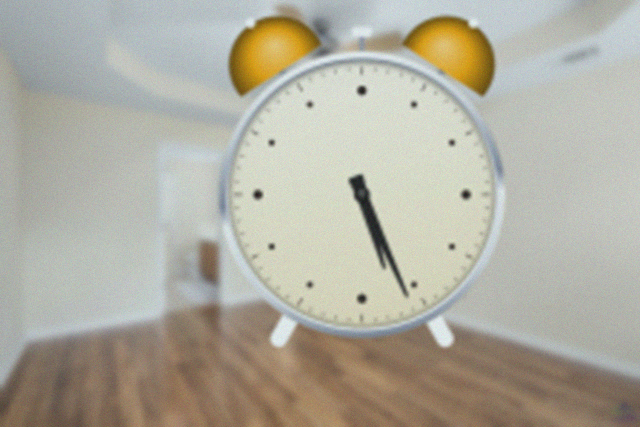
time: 5:26
